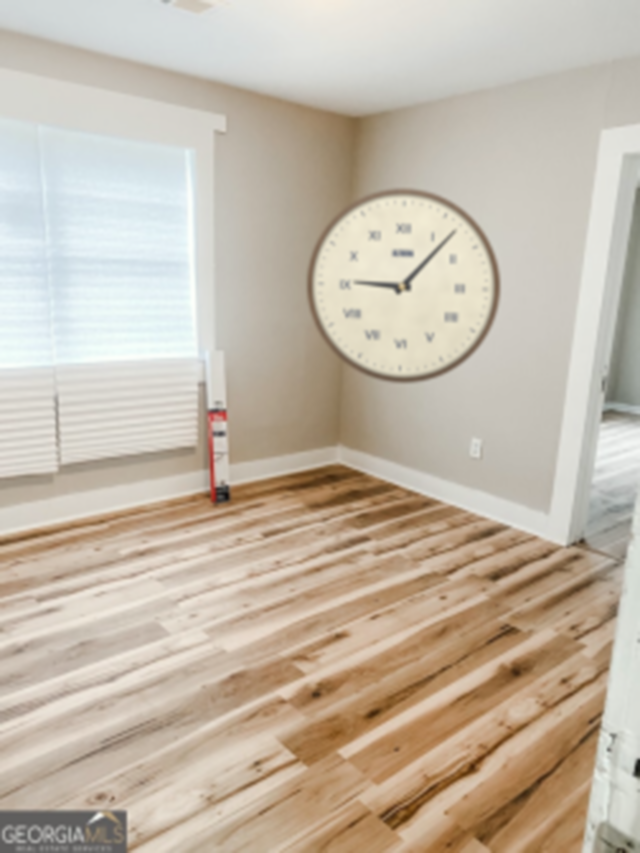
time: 9:07
